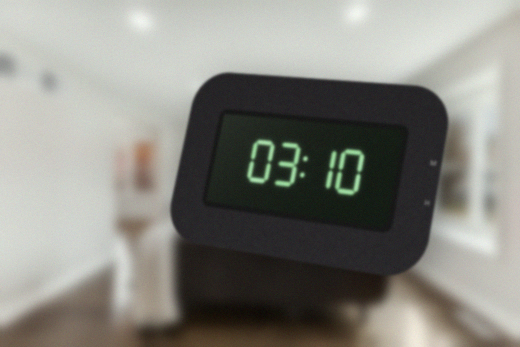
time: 3:10
